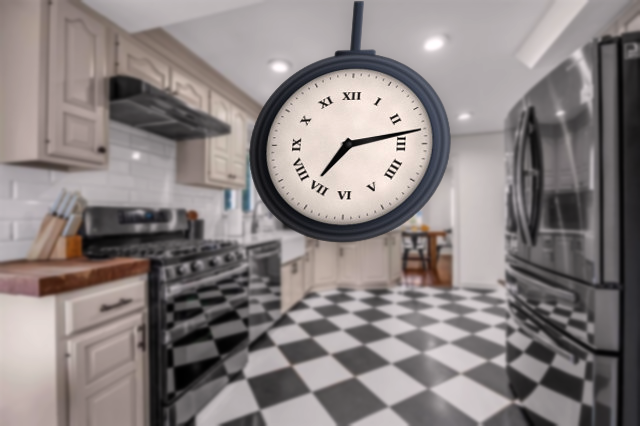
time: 7:13
